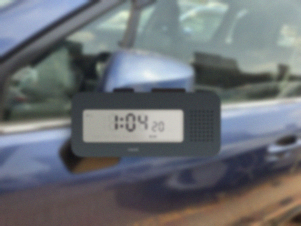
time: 1:04
